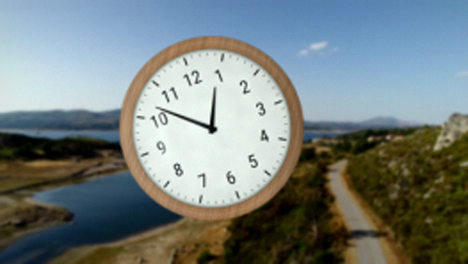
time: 12:52
